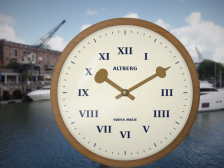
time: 10:10
